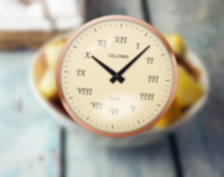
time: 10:07
